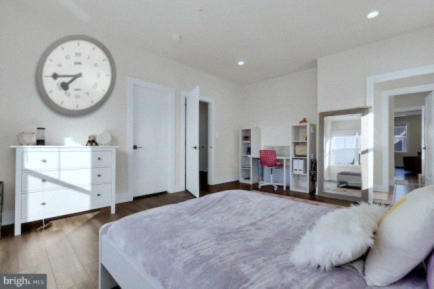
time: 7:45
